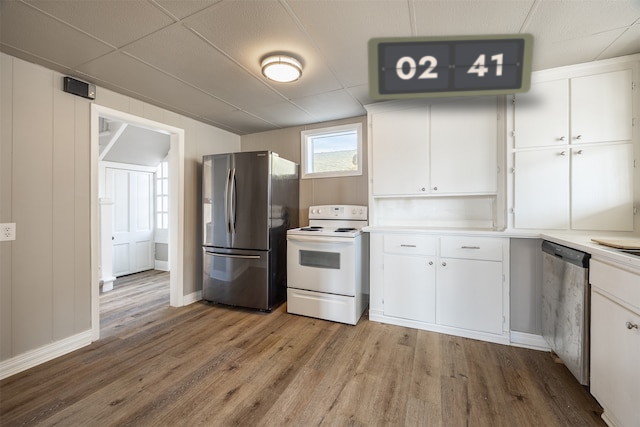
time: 2:41
